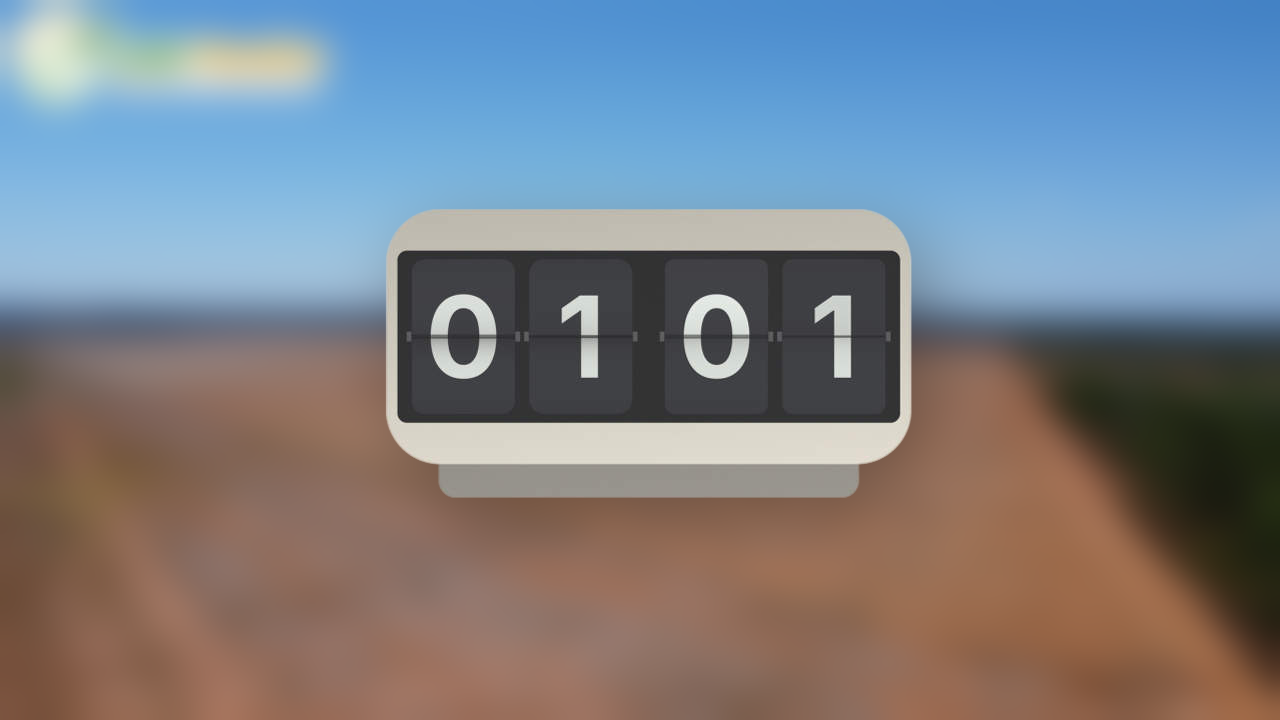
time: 1:01
